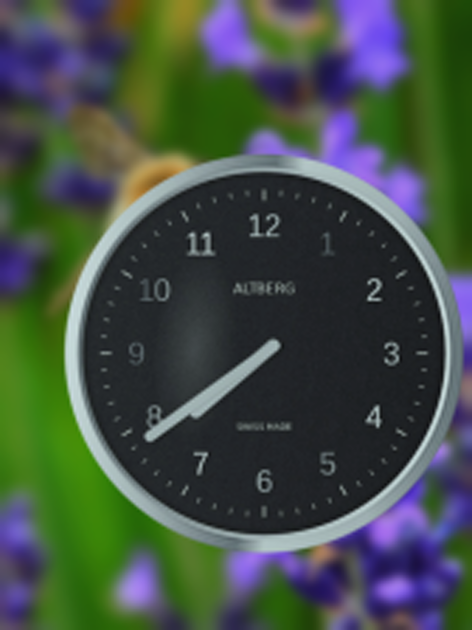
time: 7:39
